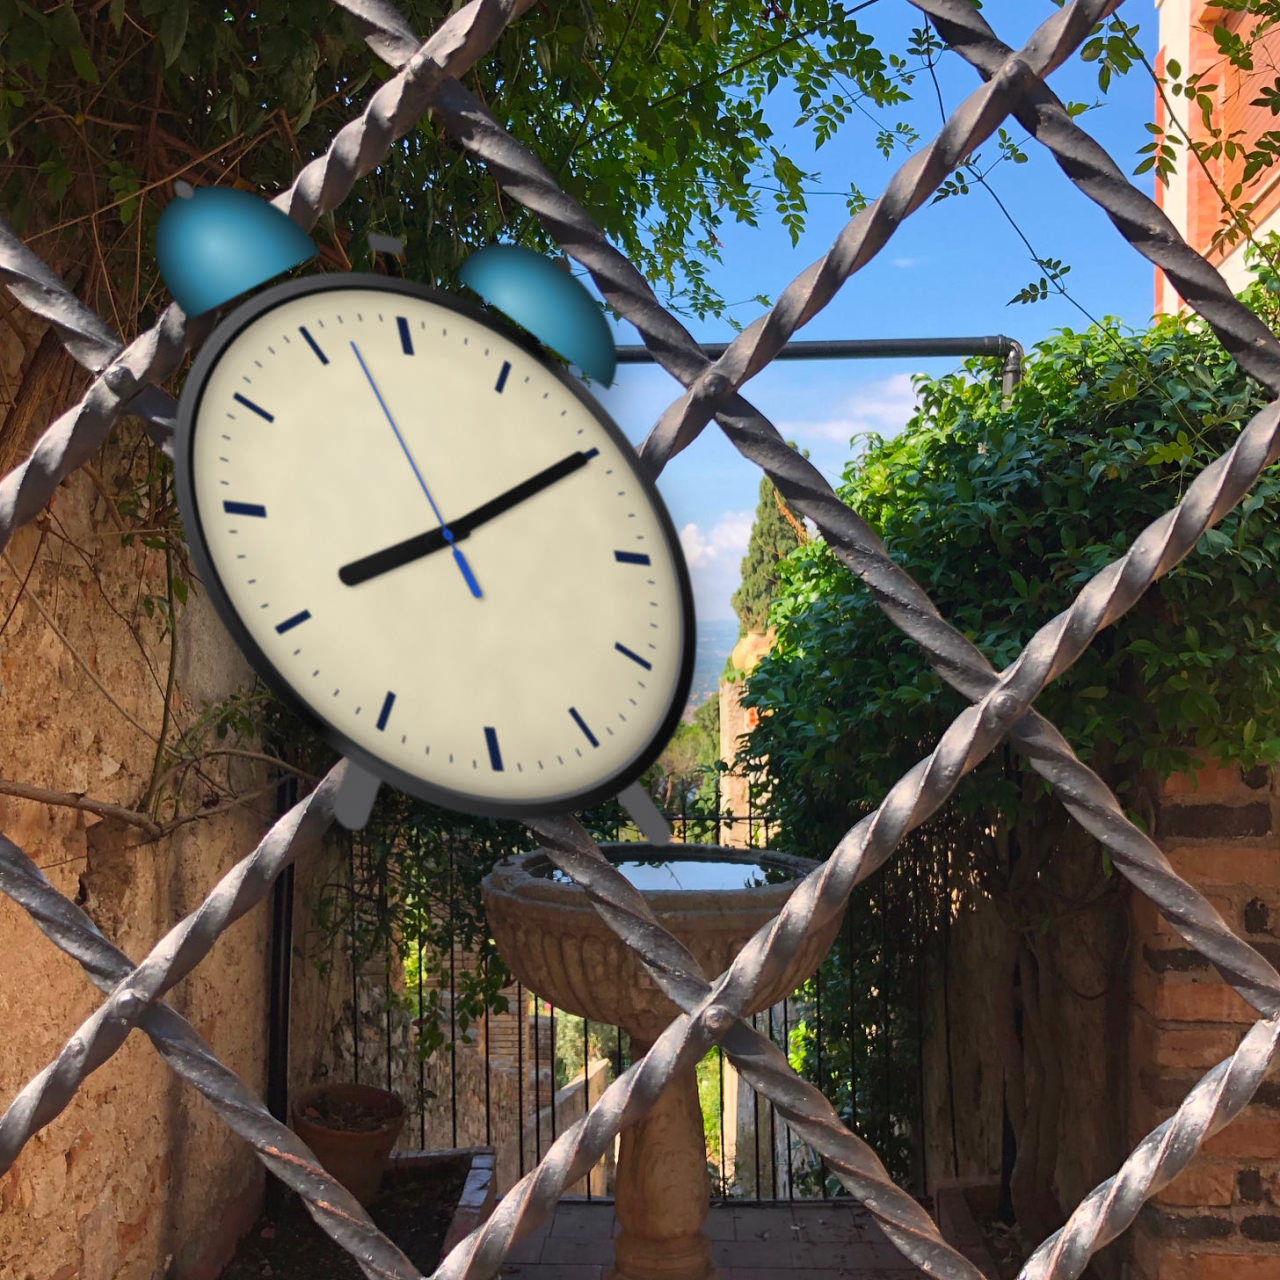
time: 8:09:57
